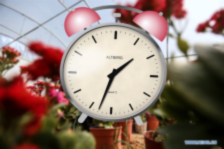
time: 1:33
